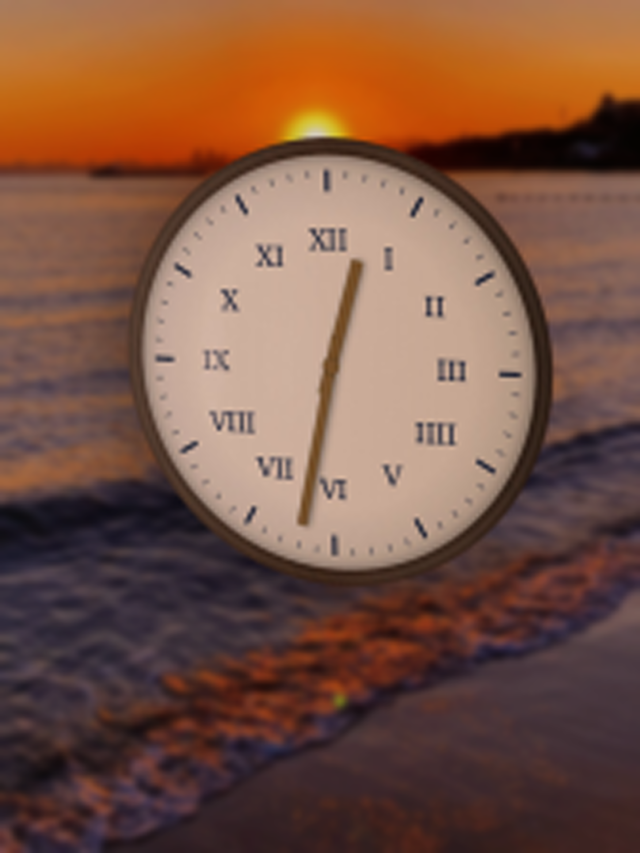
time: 12:32
